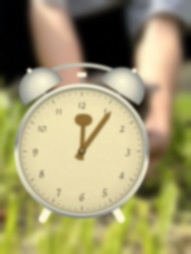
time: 12:06
